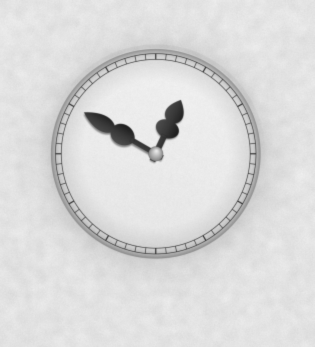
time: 12:50
